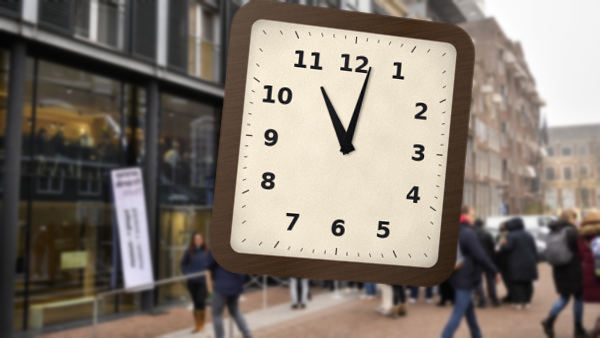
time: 11:02
